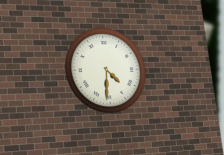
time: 4:31
